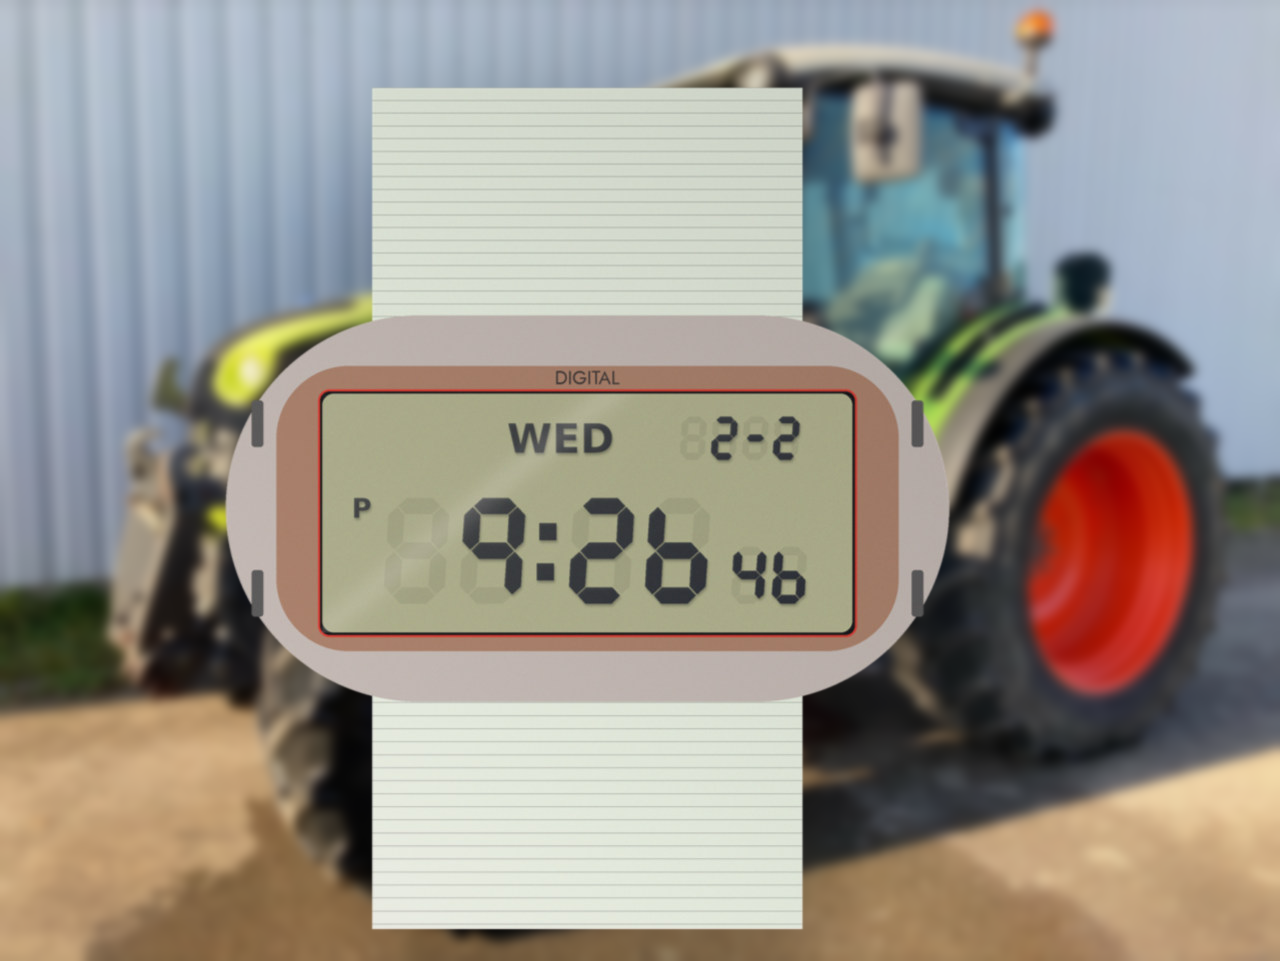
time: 9:26:46
